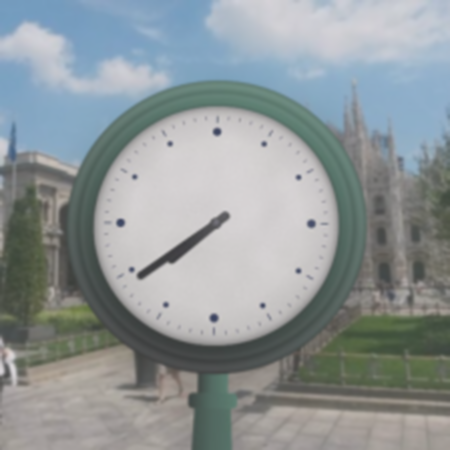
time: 7:39
